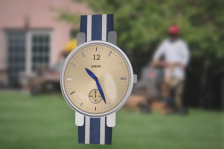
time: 10:26
